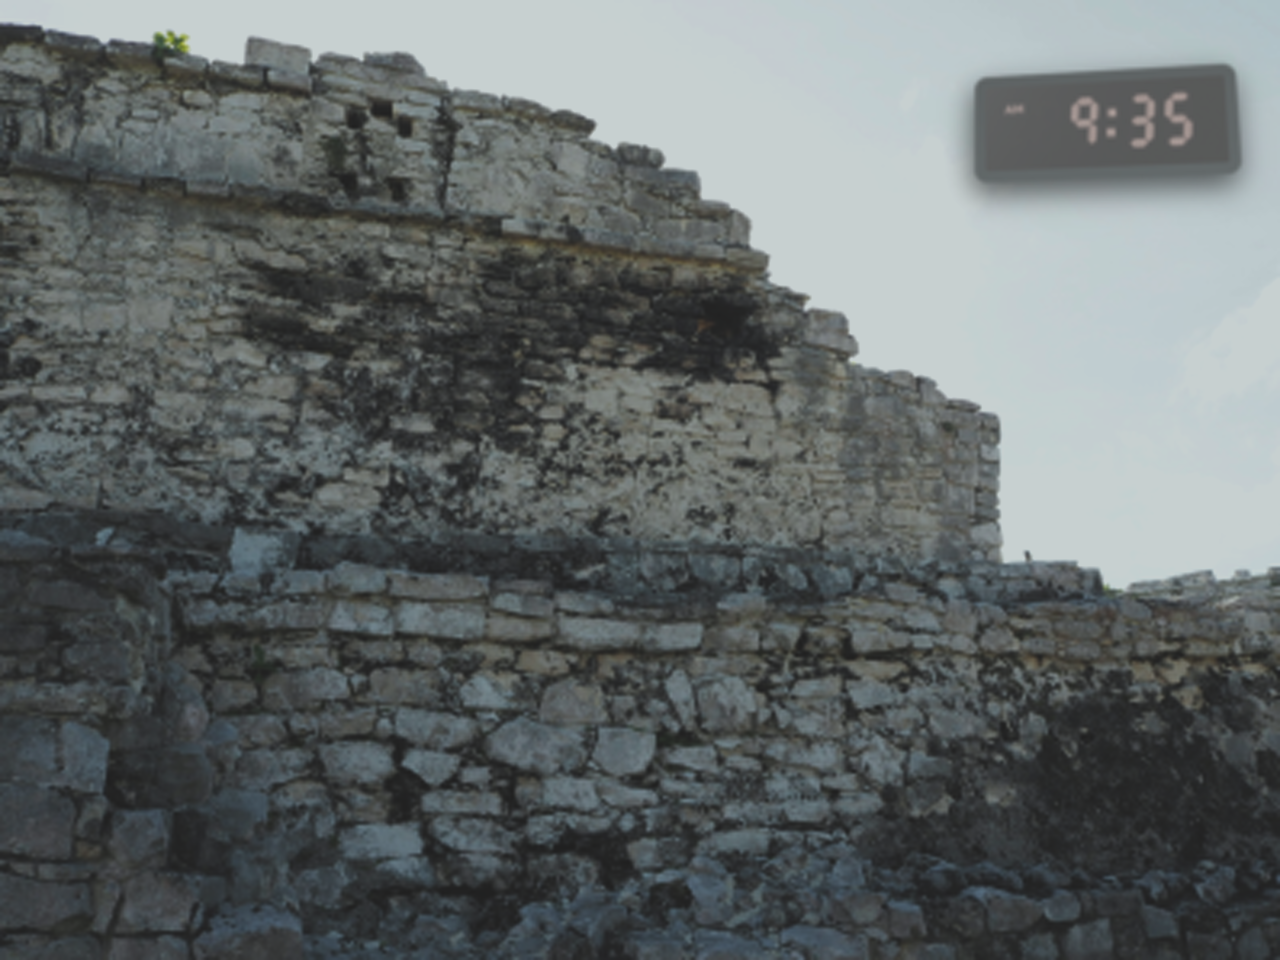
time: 9:35
